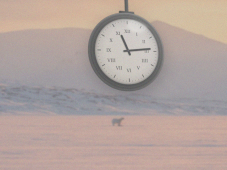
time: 11:14
